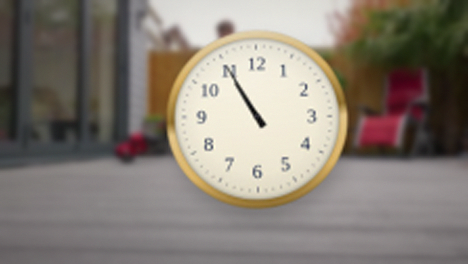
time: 10:55
